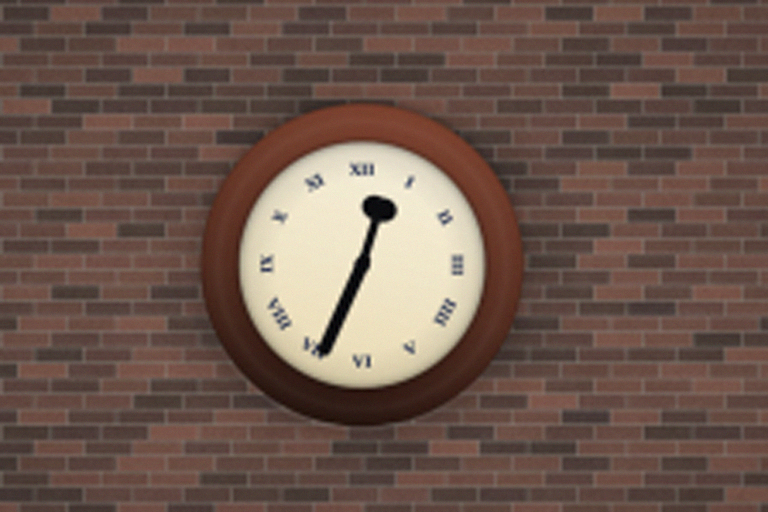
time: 12:34
